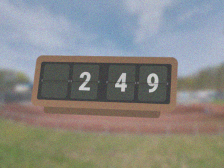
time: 2:49
